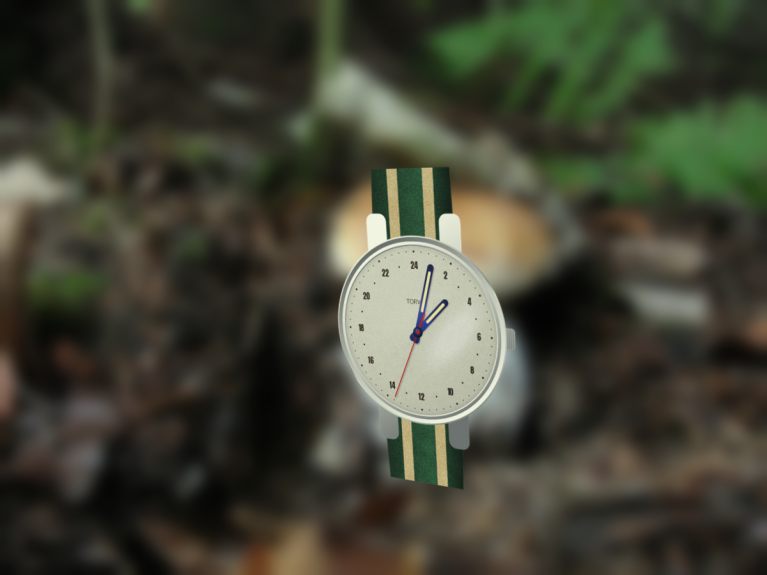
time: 3:02:34
